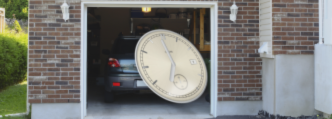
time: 6:59
